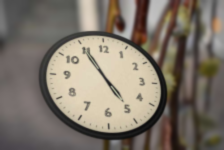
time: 4:55
